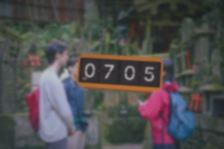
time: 7:05
